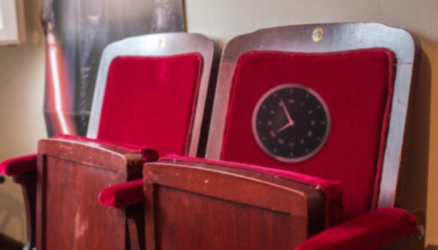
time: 7:56
